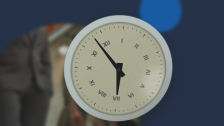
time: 6:58
